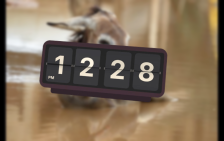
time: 12:28
